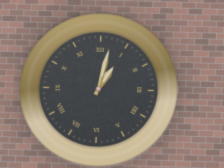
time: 1:02
